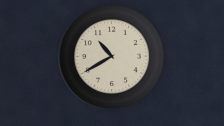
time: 10:40
